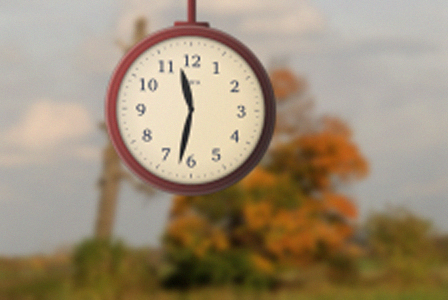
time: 11:32
